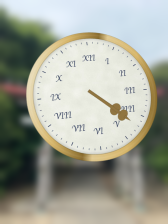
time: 4:22
